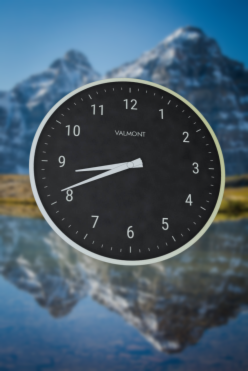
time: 8:41
